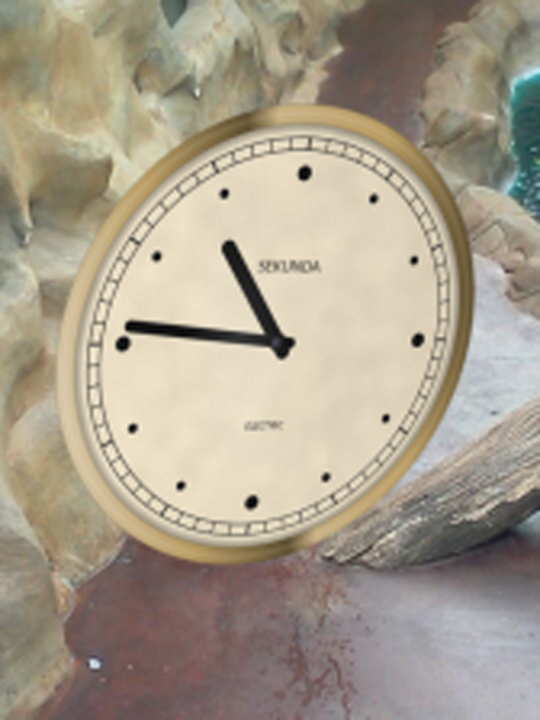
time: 10:46
